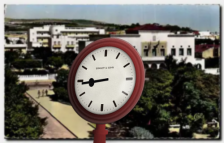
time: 8:44
